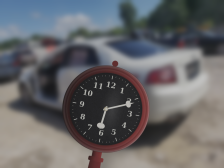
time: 6:11
